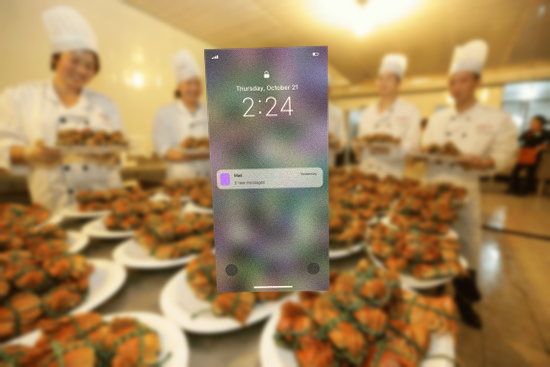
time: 2:24
